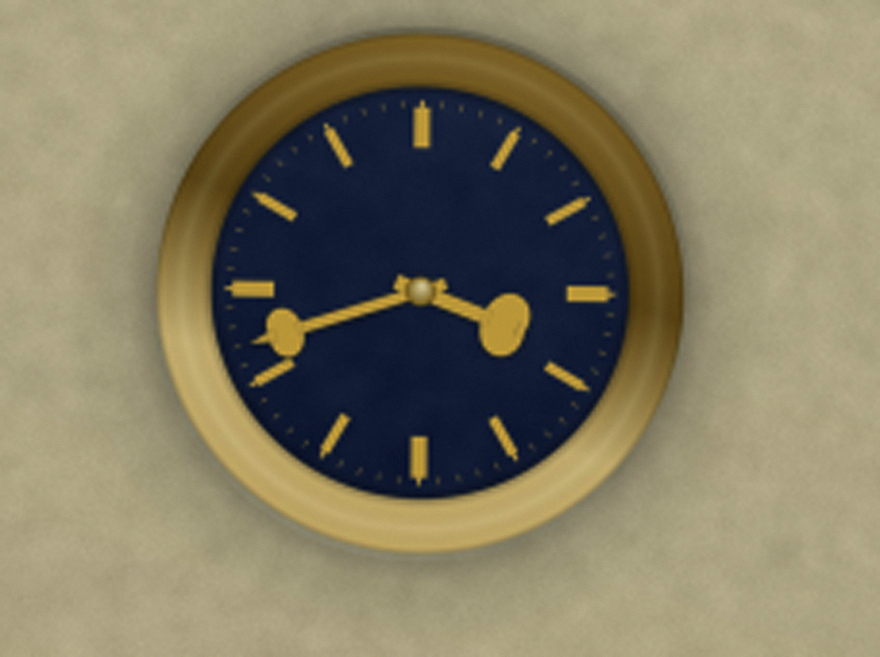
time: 3:42
